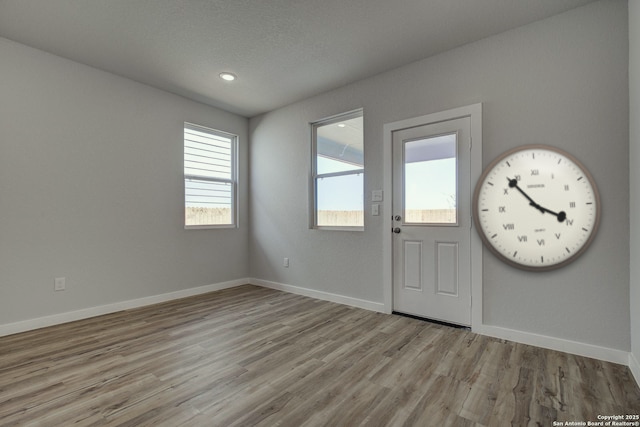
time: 3:53
